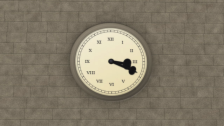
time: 3:19
